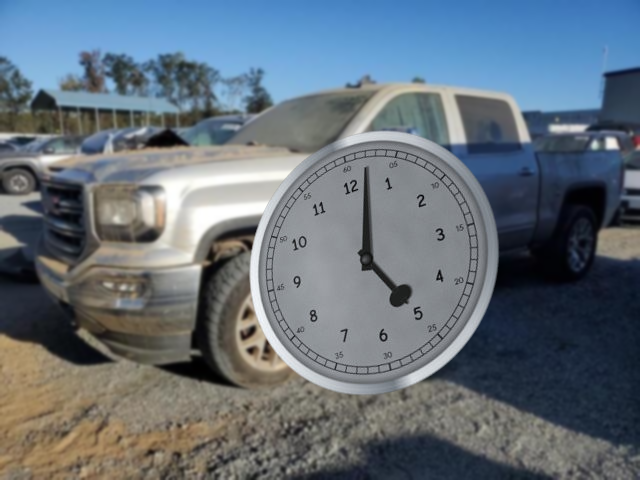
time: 5:02
